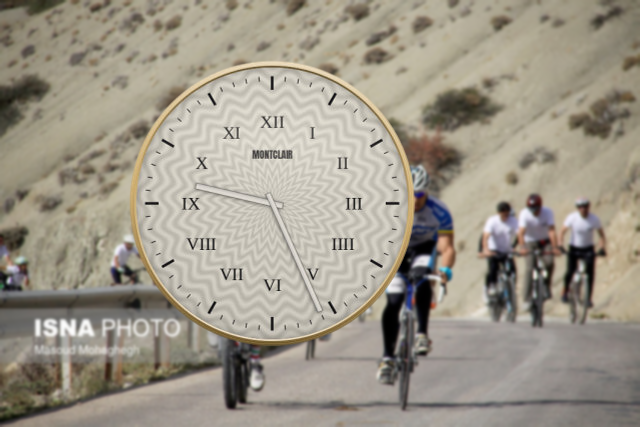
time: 9:26
